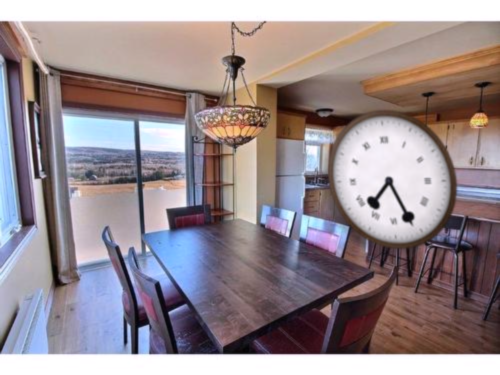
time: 7:26
